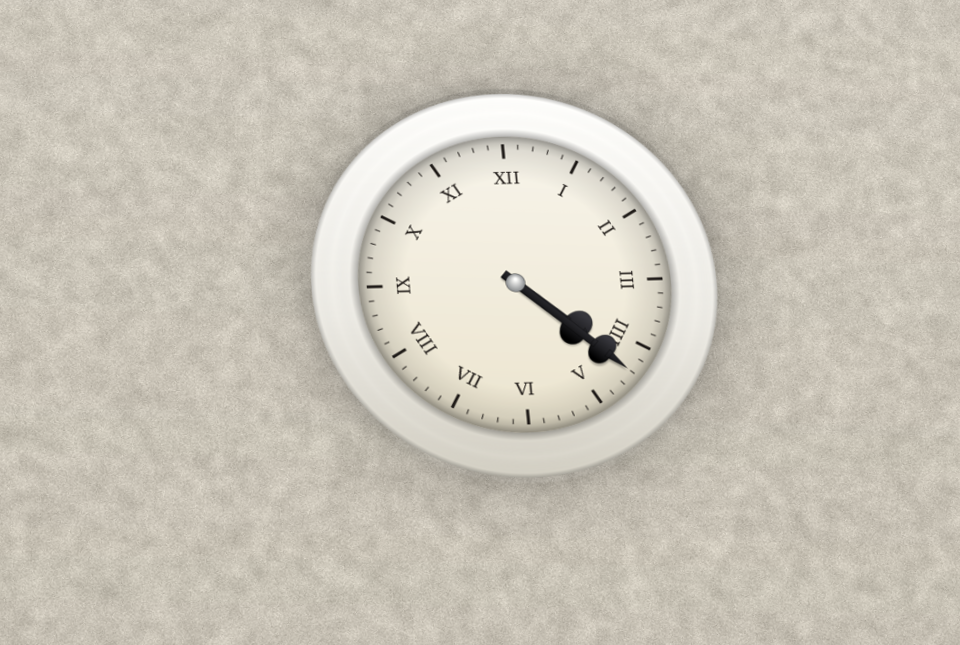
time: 4:22
